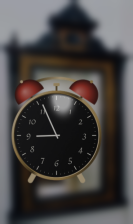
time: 8:56
